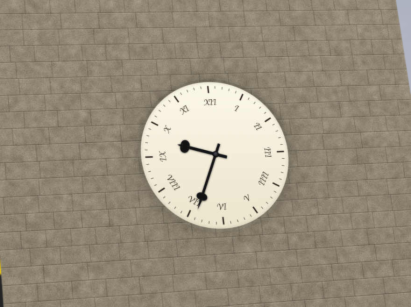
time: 9:34
